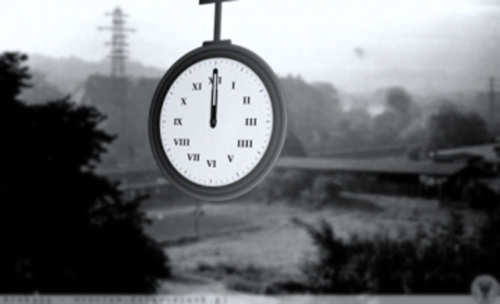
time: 12:00
